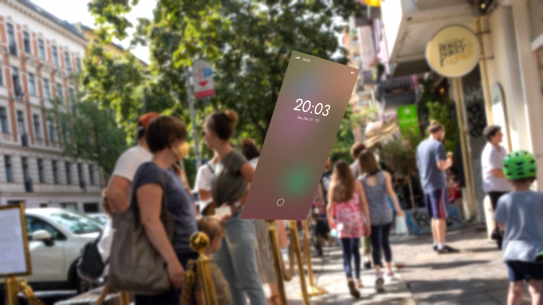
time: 20:03
